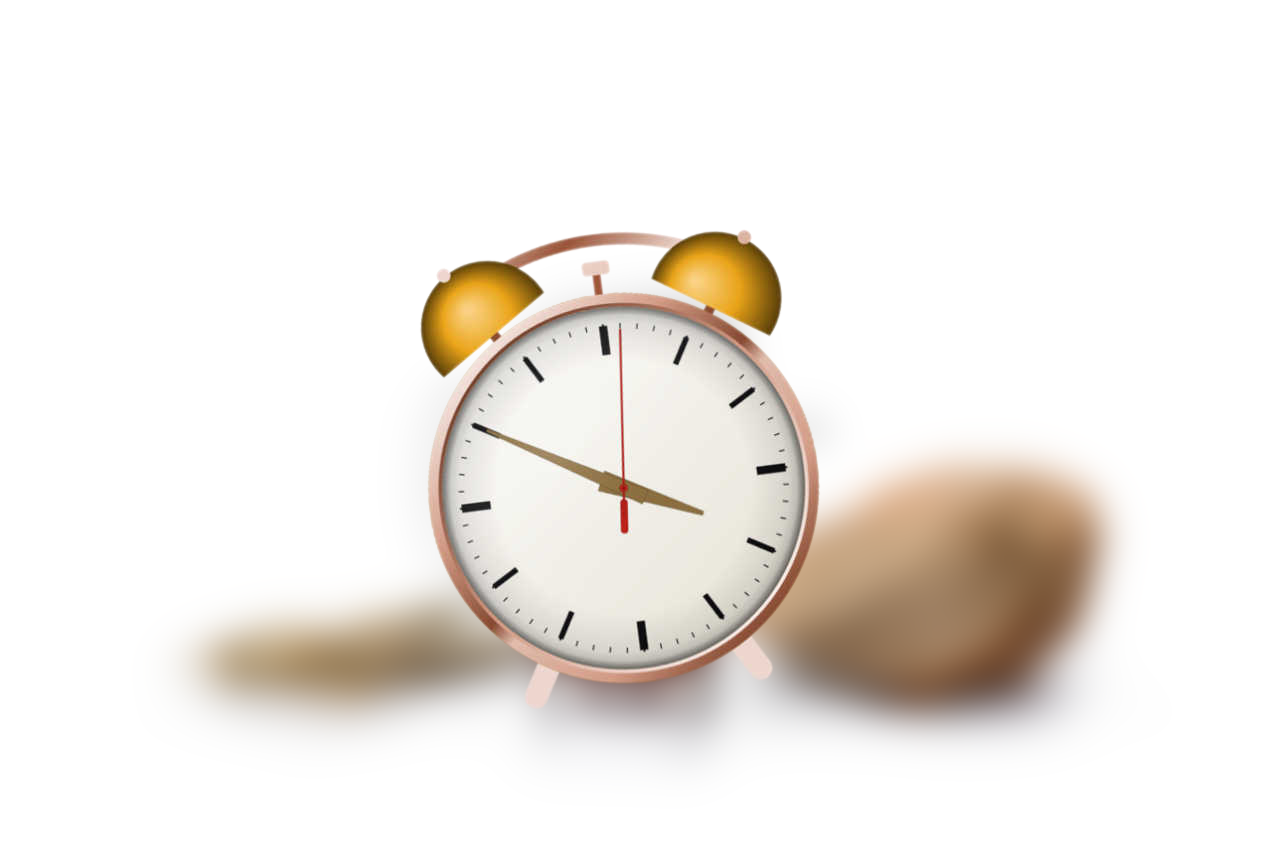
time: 3:50:01
